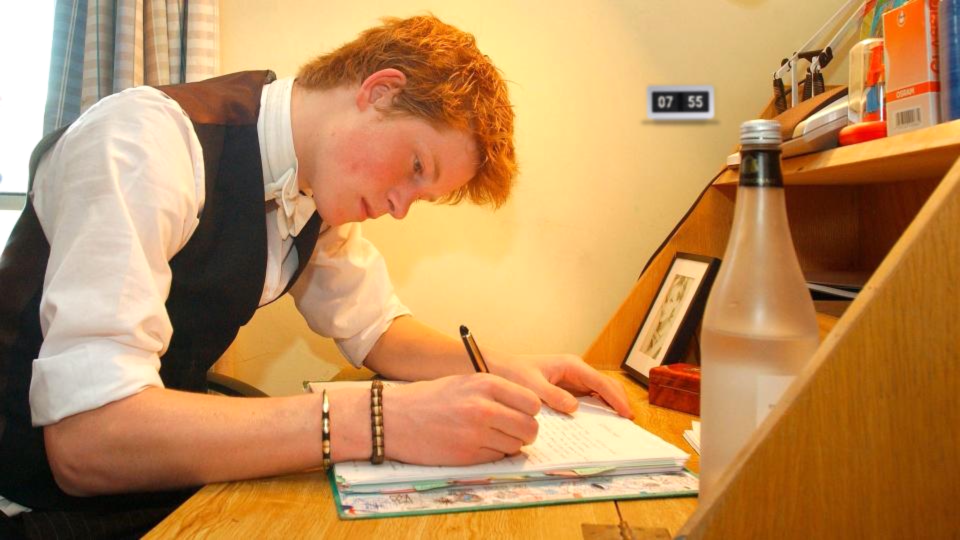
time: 7:55
